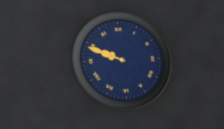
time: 9:49
